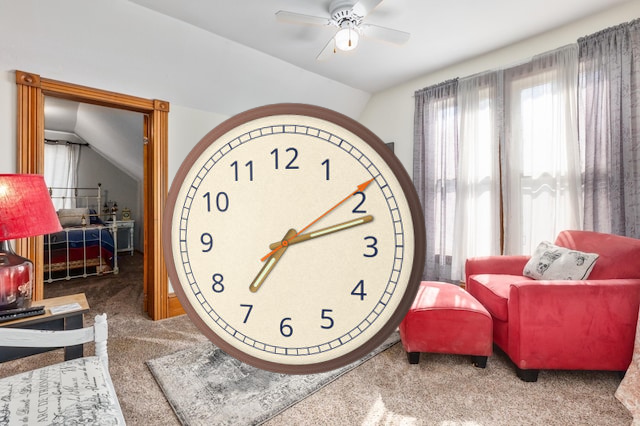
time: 7:12:09
